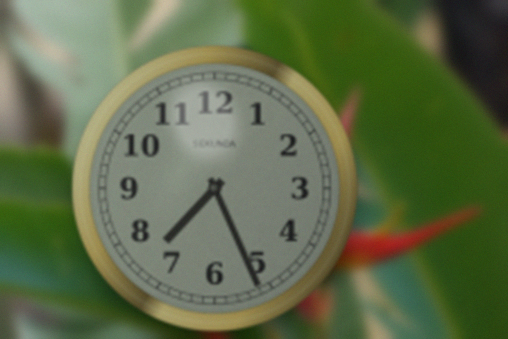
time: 7:26
